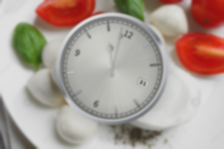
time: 10:58
